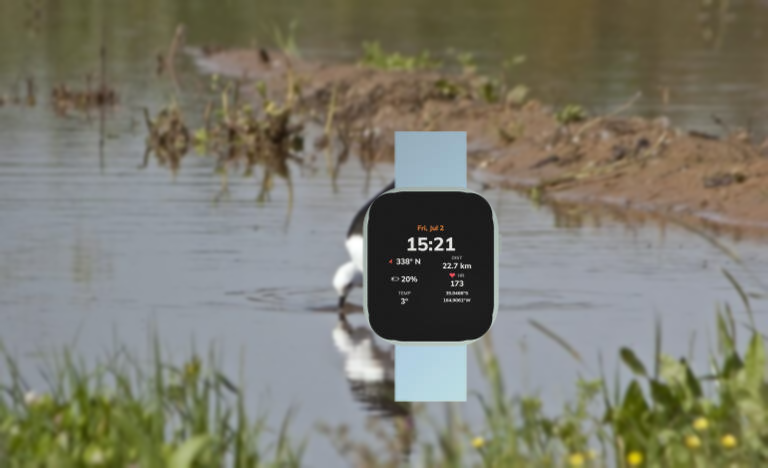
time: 15:21
